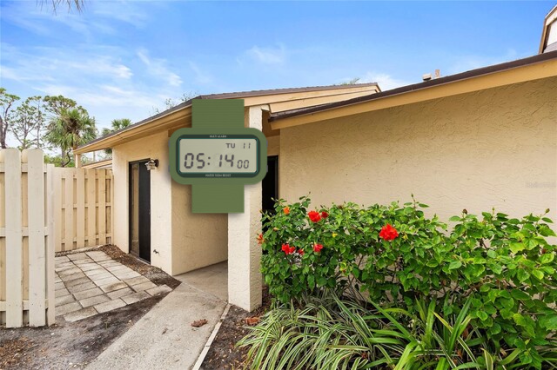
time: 5:14:00
